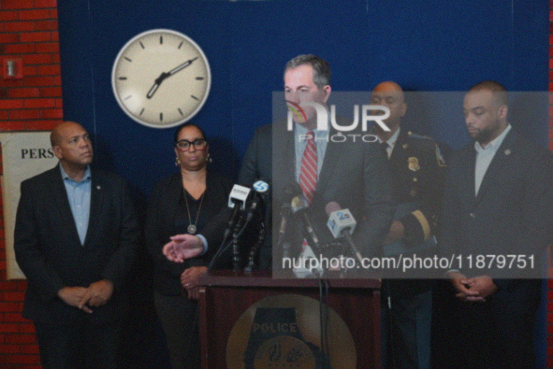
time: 7:10
